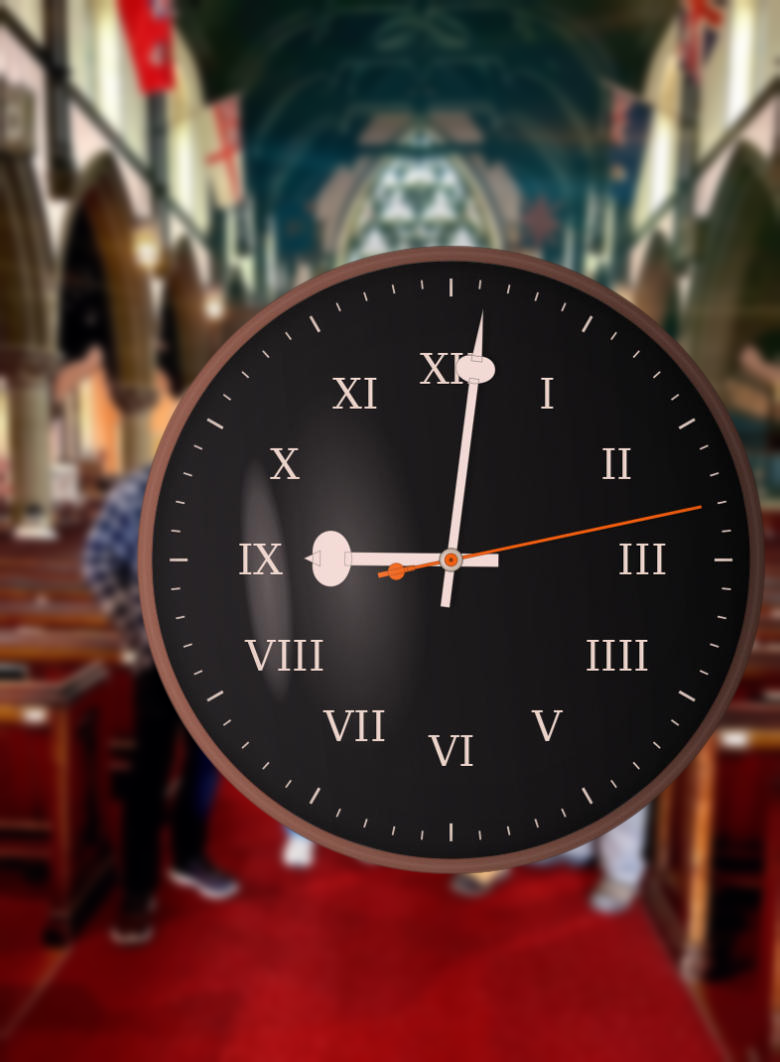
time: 9:01:13
